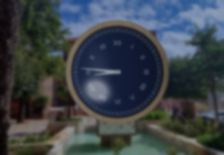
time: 8:46
